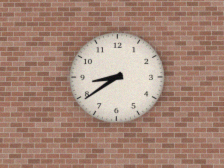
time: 8:39
